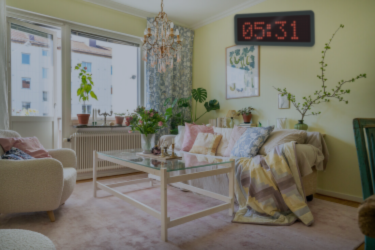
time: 5:31
